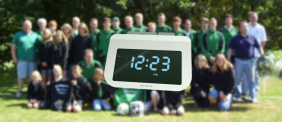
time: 12:23
